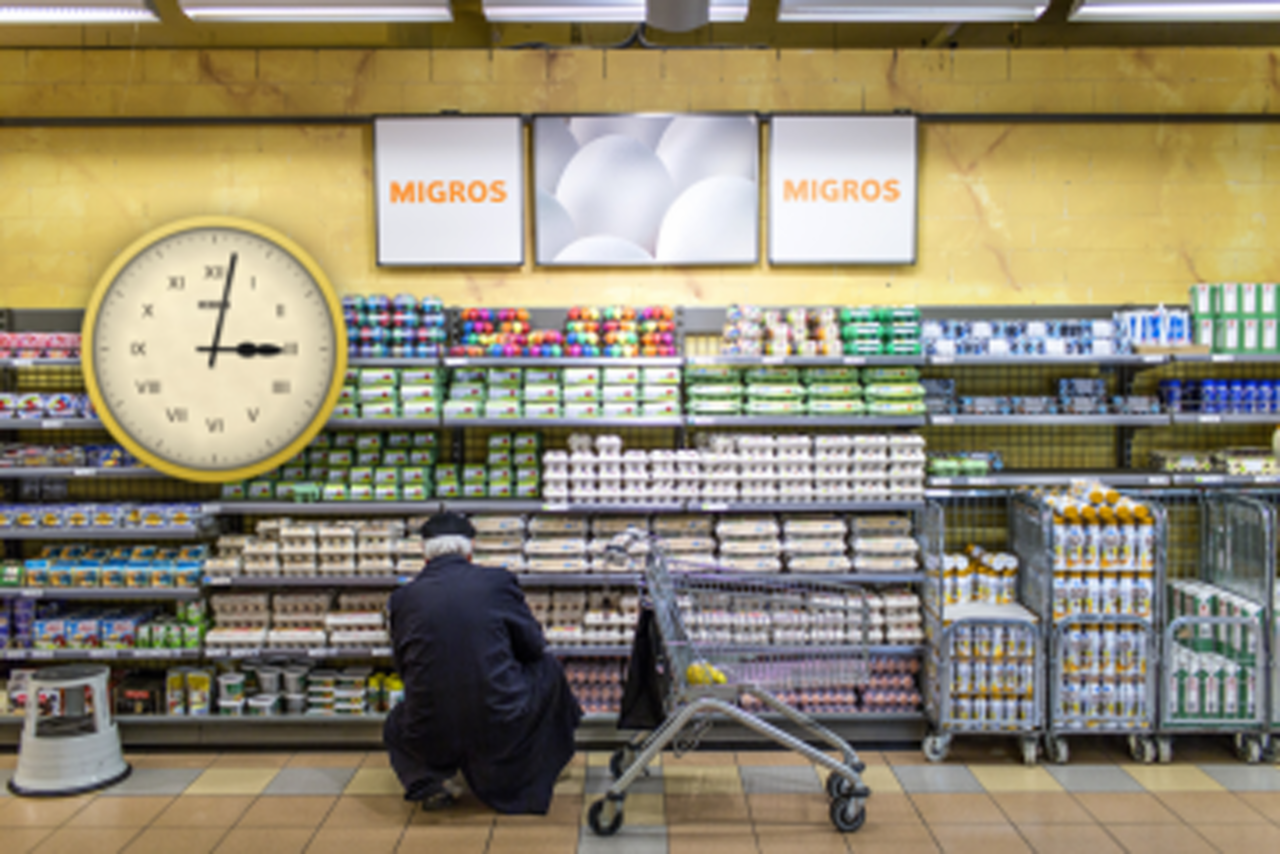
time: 3:02
